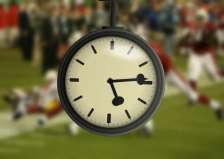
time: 5:14
